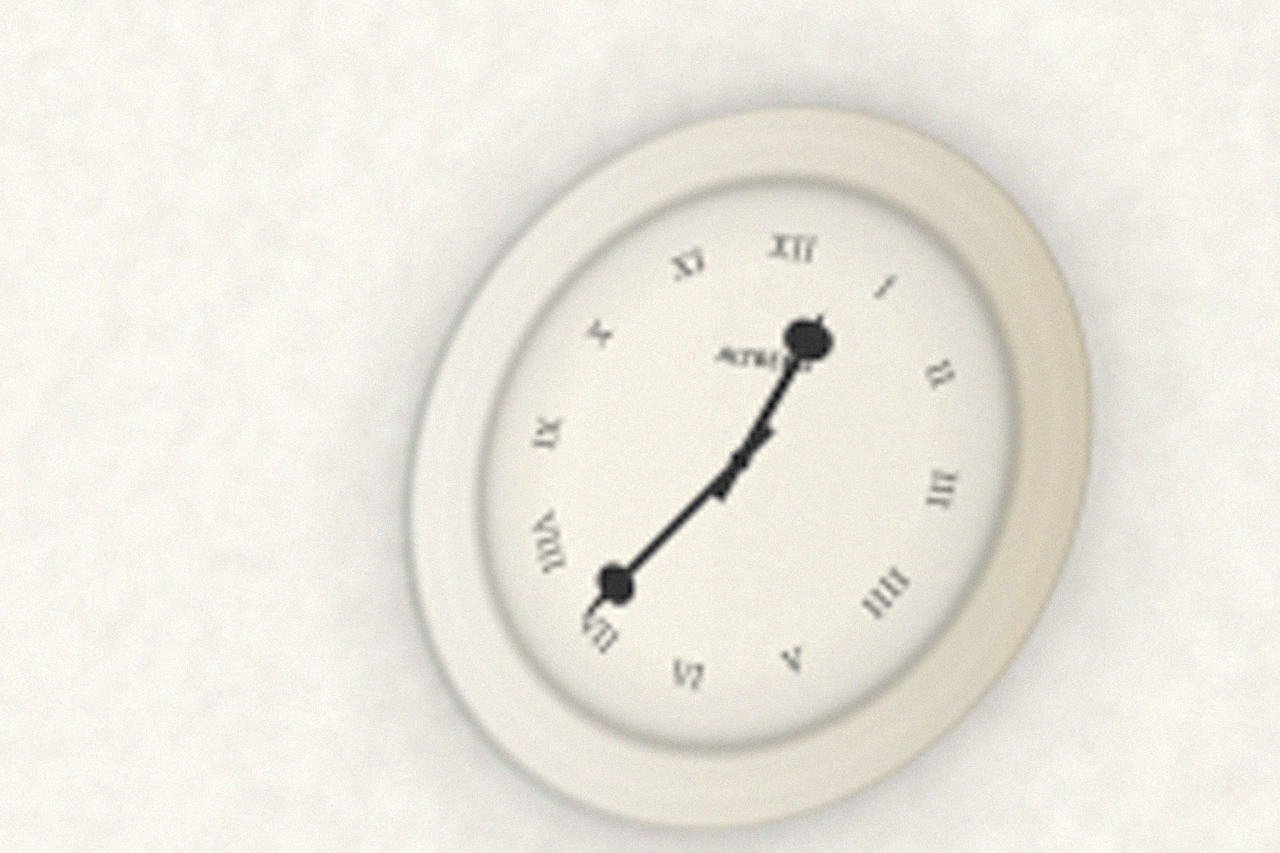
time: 12:36
